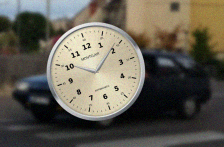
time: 10:09
